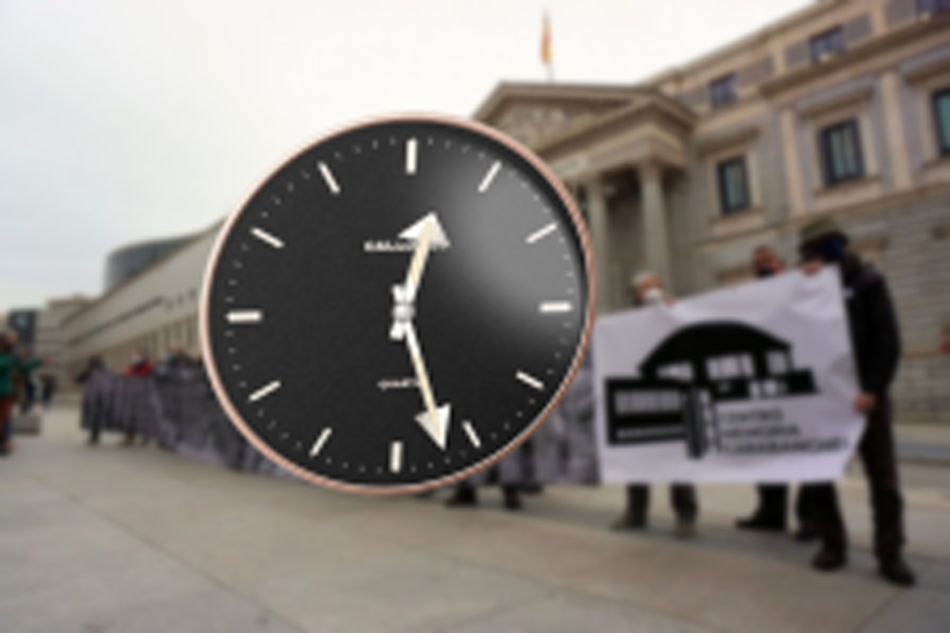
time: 12:27
